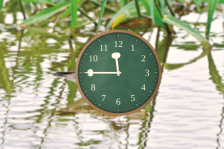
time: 11:45
